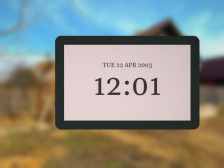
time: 12:01
